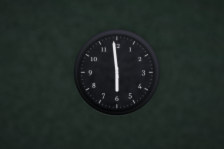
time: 5:59
